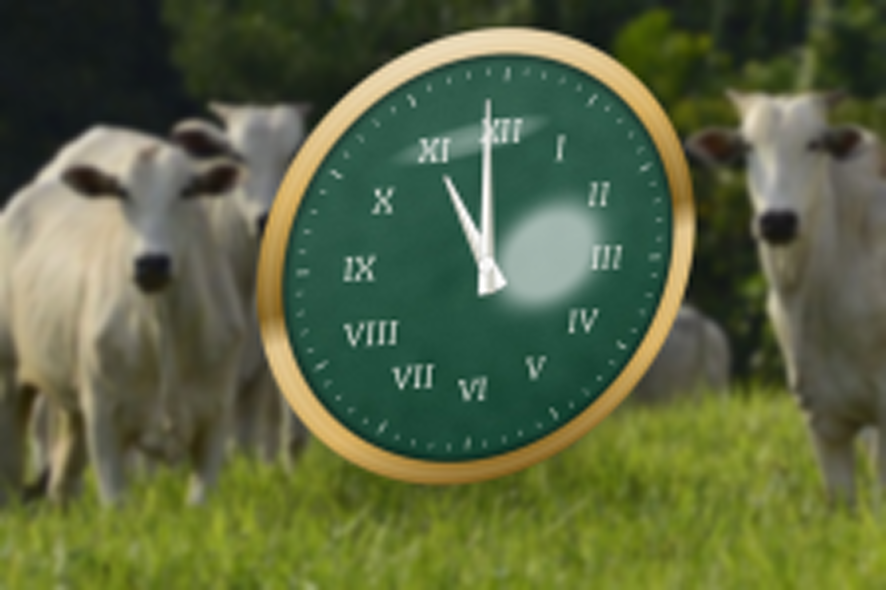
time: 10:59
